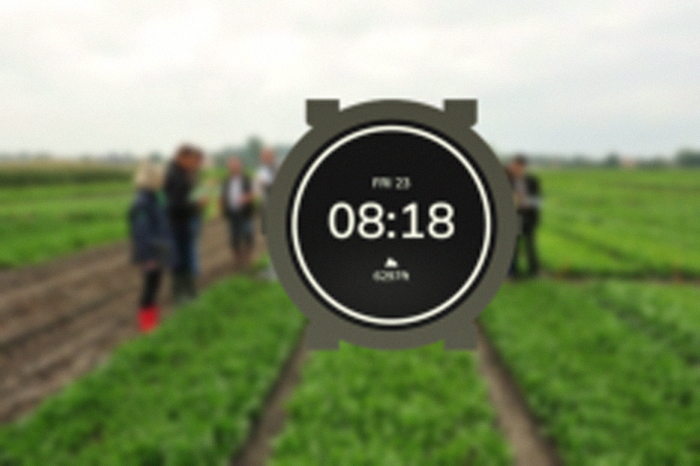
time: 8:18
